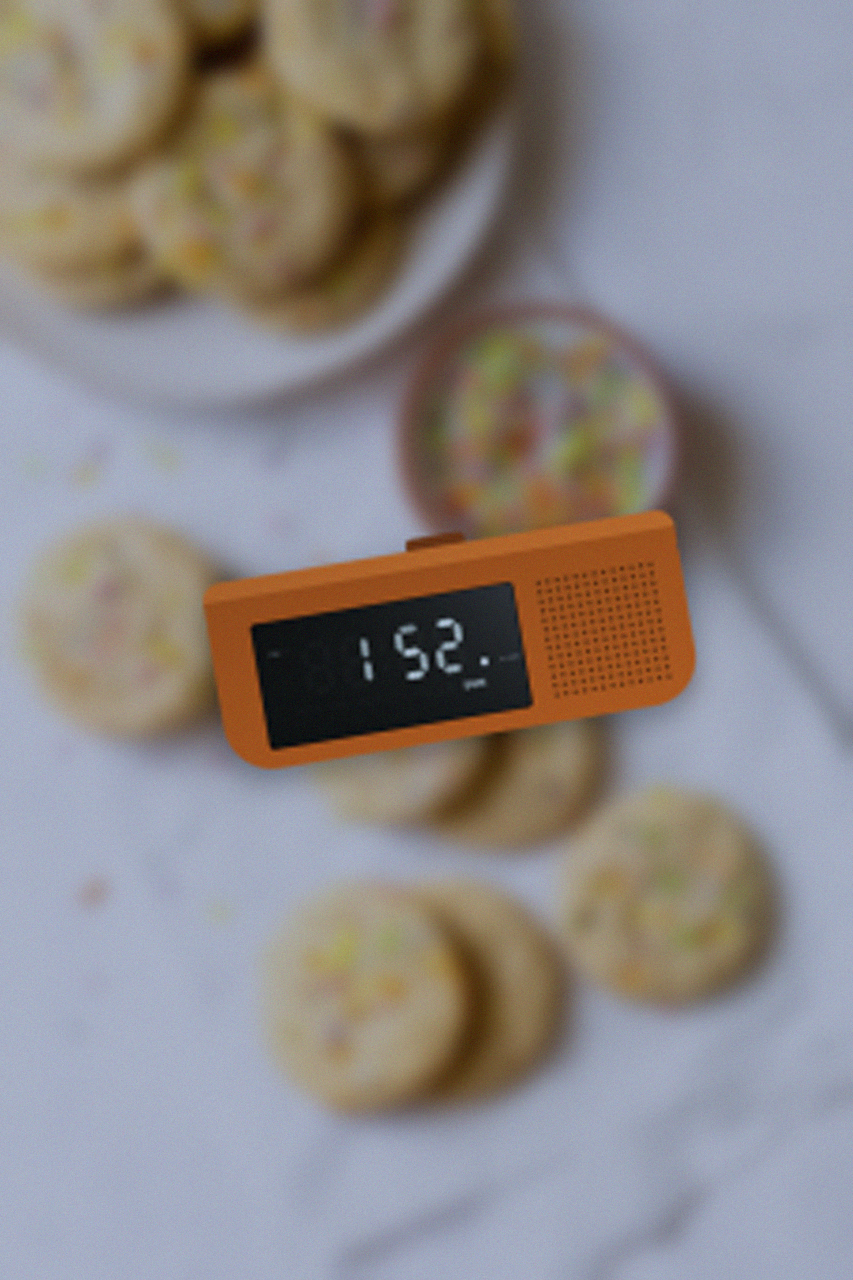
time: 1:52
